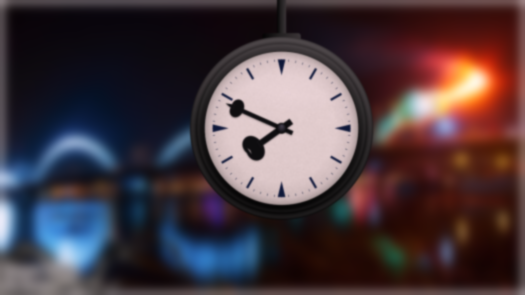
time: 7:49
